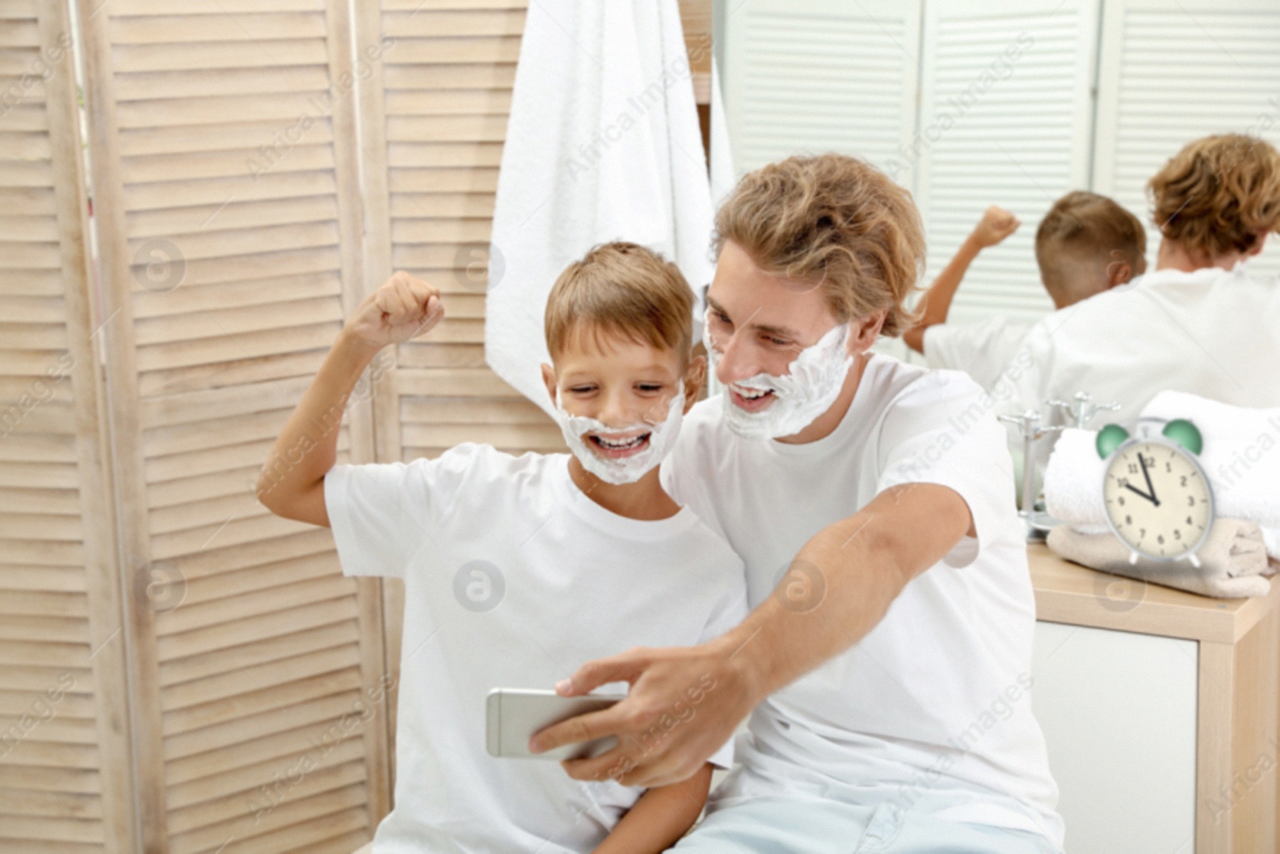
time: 9:58
